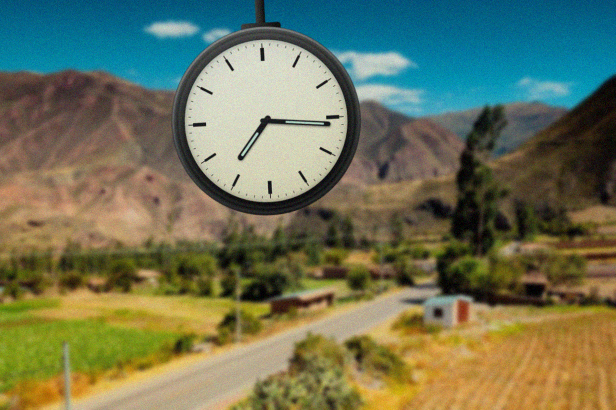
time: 7:16
